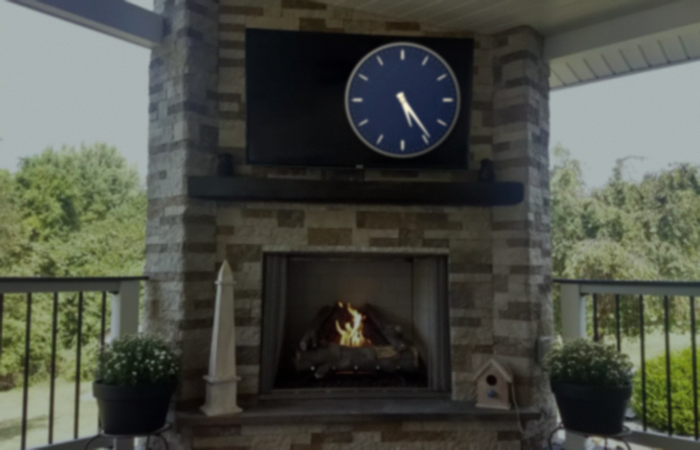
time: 5:24
